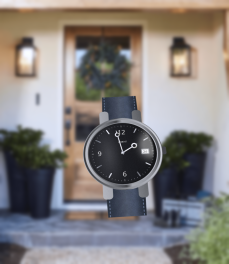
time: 1:58
